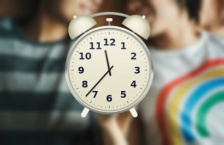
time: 11:37
